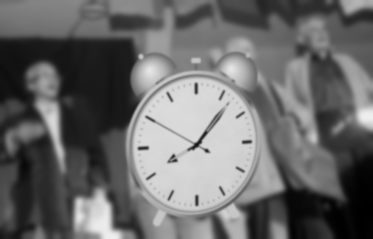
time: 8:06:50
